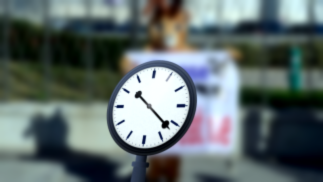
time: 10:22
